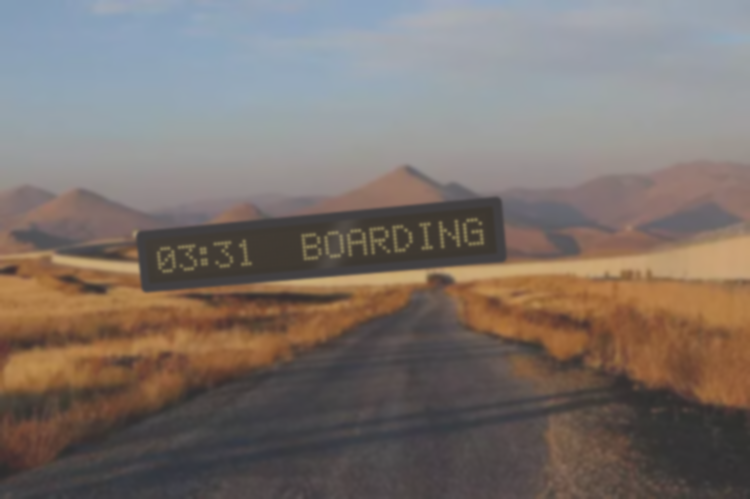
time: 3:31
